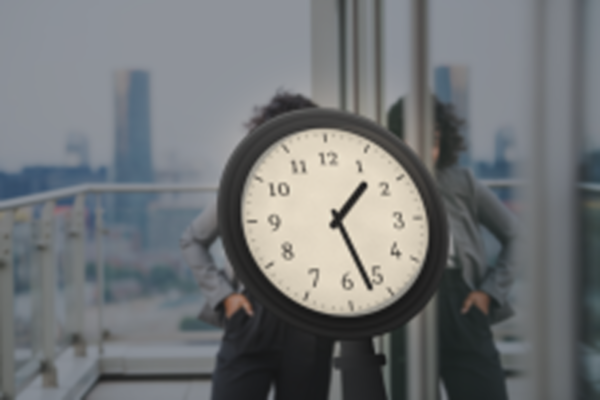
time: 1:27
